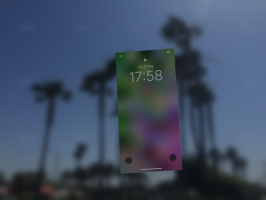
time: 17:58
